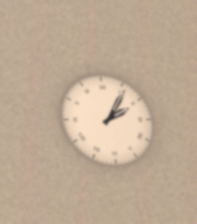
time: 2:06
